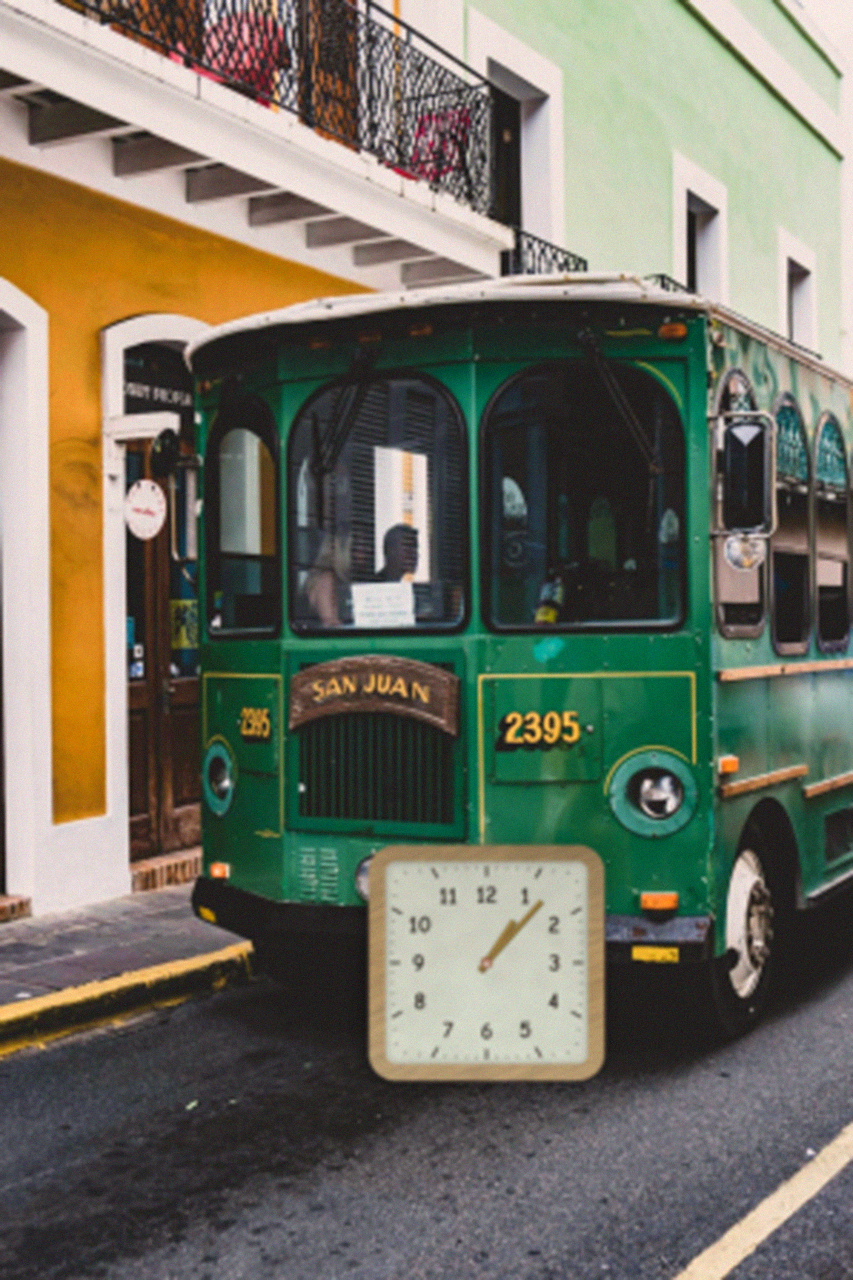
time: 1:07
